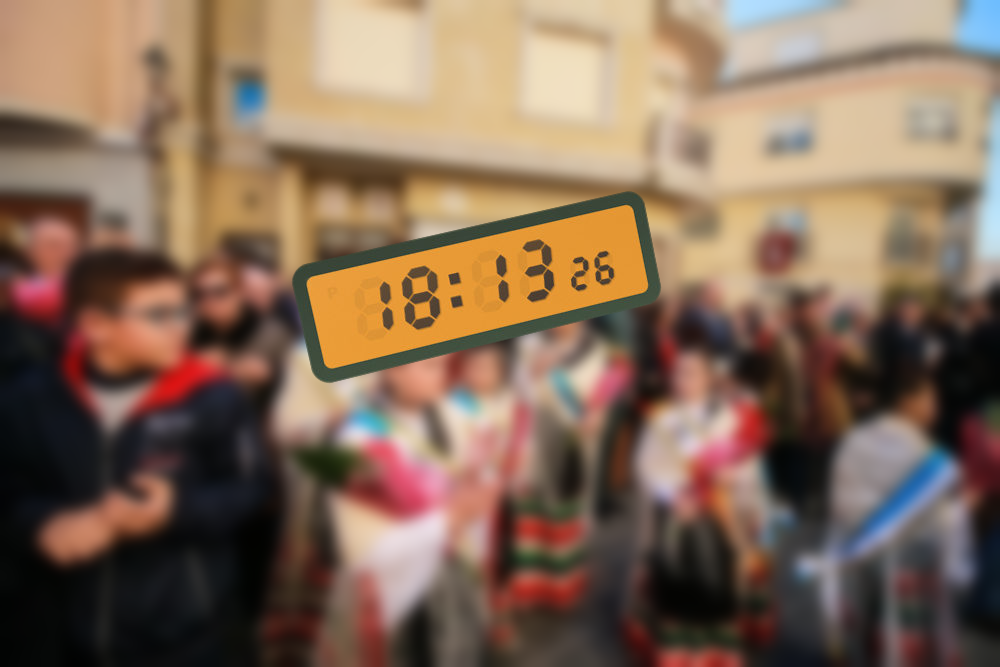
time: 18:13:26
